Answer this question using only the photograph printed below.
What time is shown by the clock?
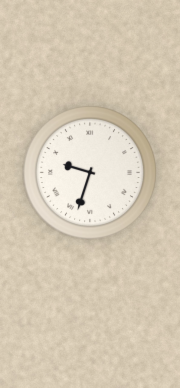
9:33
